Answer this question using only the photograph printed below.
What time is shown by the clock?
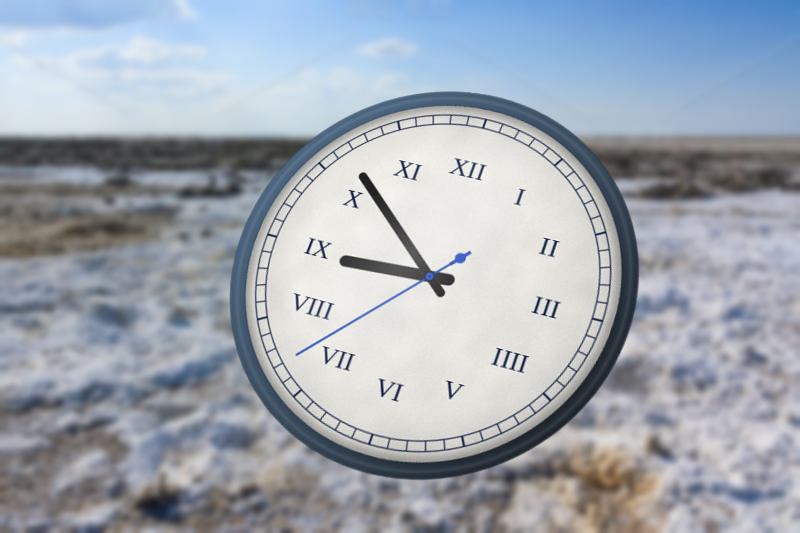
8:51:37
